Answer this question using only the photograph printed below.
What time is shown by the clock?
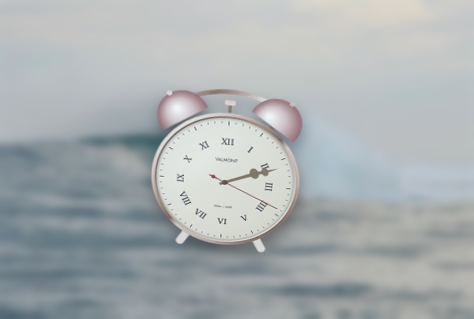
2:11:19
